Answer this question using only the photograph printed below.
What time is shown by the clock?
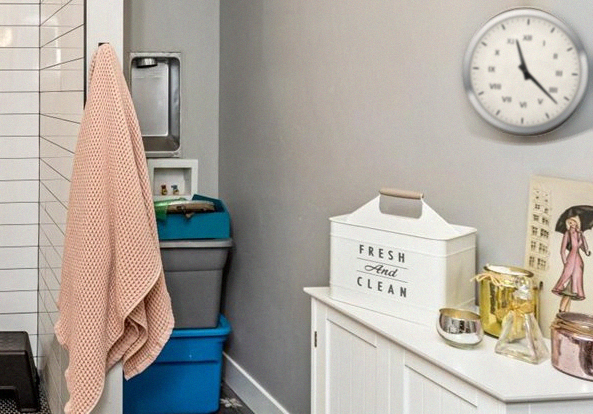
11:22
